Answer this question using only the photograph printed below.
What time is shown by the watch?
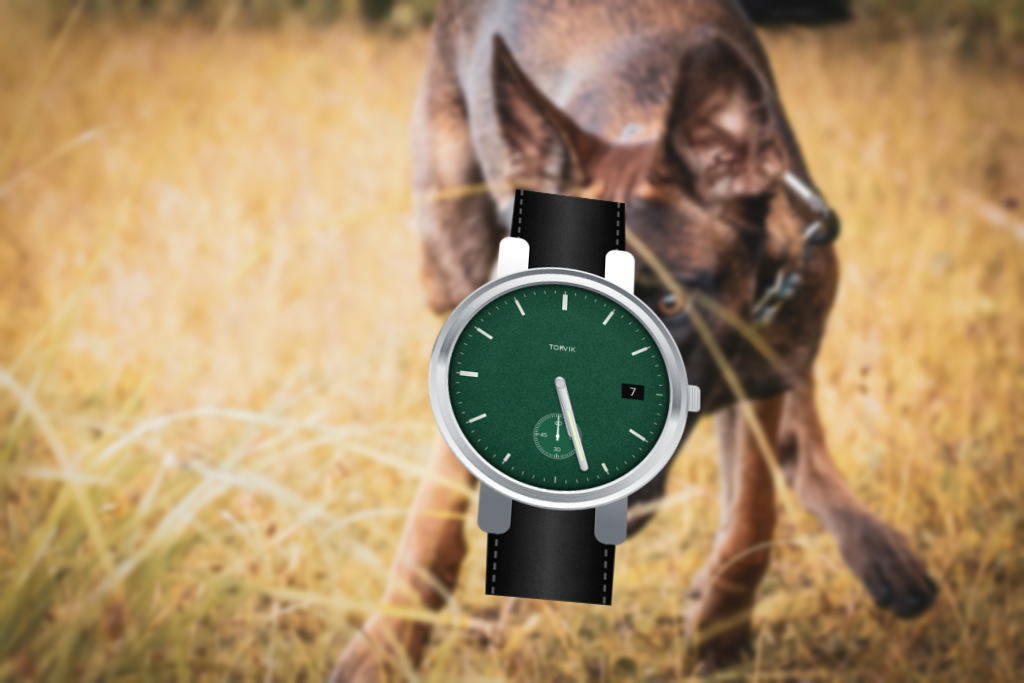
5:27
